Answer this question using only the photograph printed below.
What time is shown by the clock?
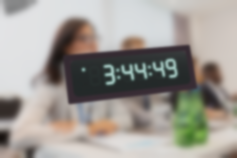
3:44:49
